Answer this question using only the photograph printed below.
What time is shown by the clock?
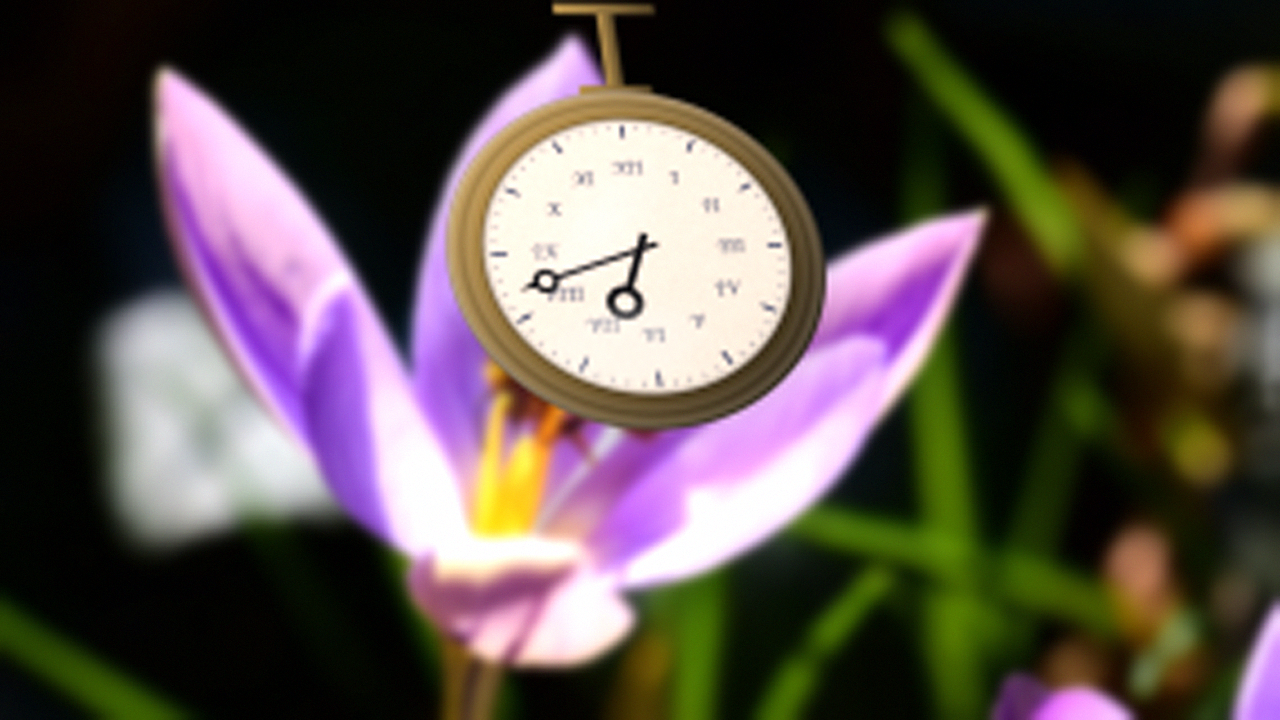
6:42
